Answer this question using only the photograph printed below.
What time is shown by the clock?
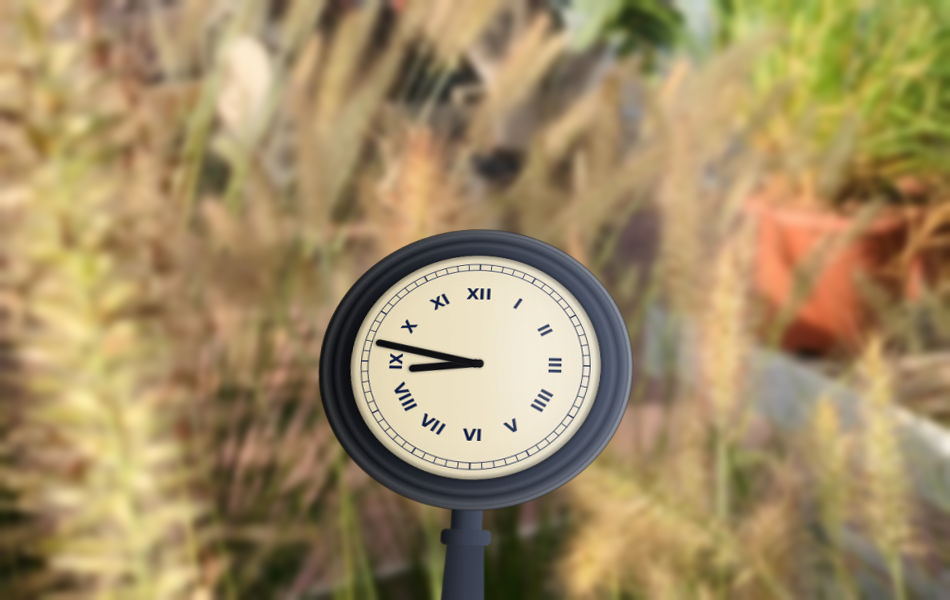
8:47
